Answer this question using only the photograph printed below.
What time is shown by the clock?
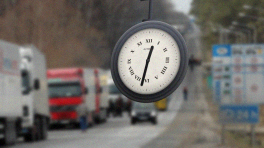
12:32
